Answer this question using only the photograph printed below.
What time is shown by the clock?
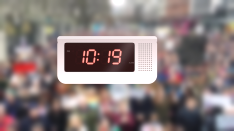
10:19
